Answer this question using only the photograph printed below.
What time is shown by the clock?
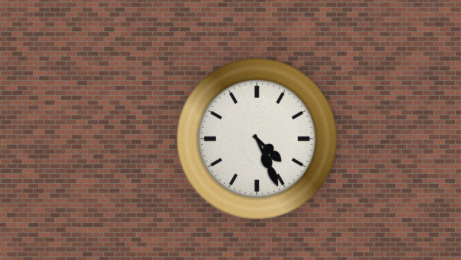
4:26
